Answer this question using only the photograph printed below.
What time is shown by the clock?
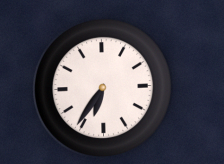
6:36
